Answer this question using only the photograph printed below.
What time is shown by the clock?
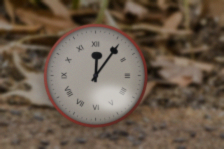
12:06
